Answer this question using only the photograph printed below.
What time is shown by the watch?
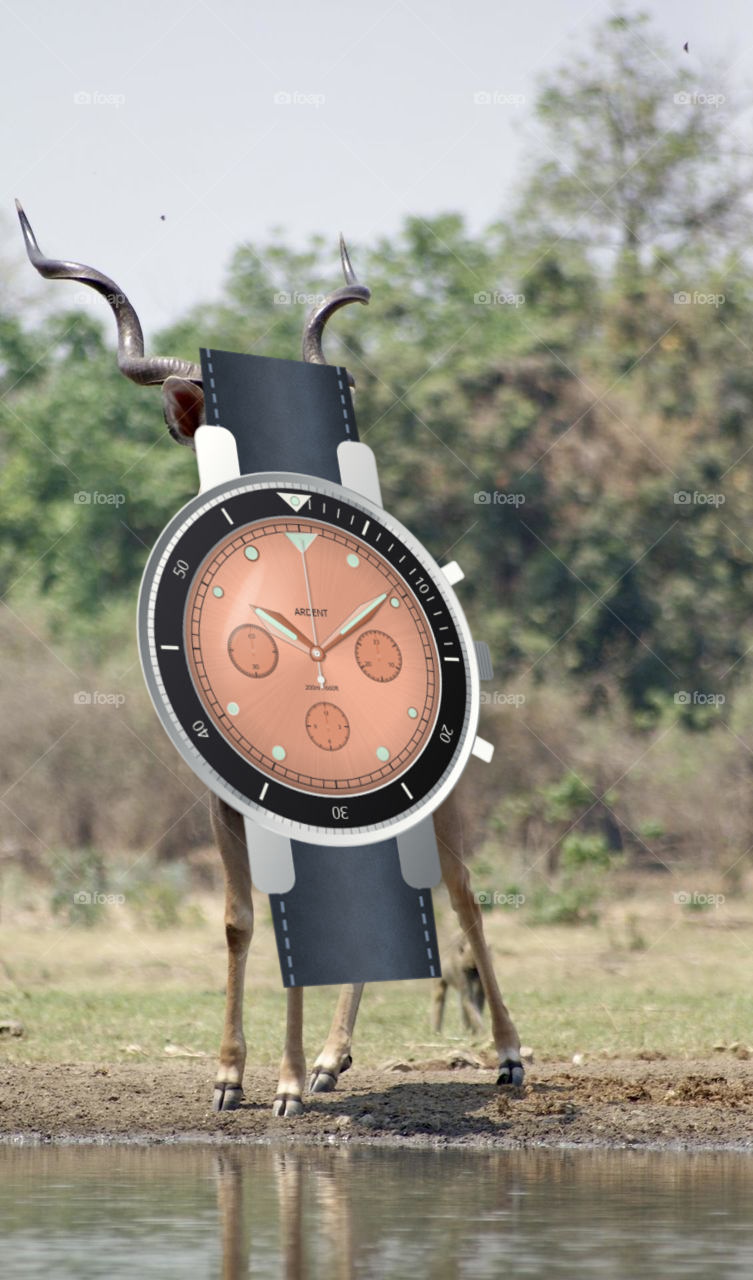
10:09
